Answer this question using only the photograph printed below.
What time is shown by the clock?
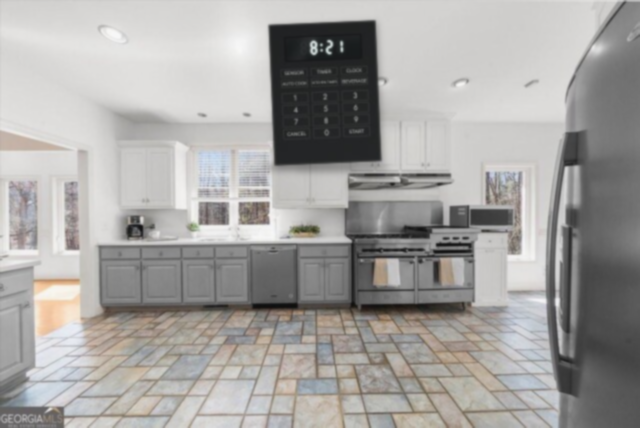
8:21
